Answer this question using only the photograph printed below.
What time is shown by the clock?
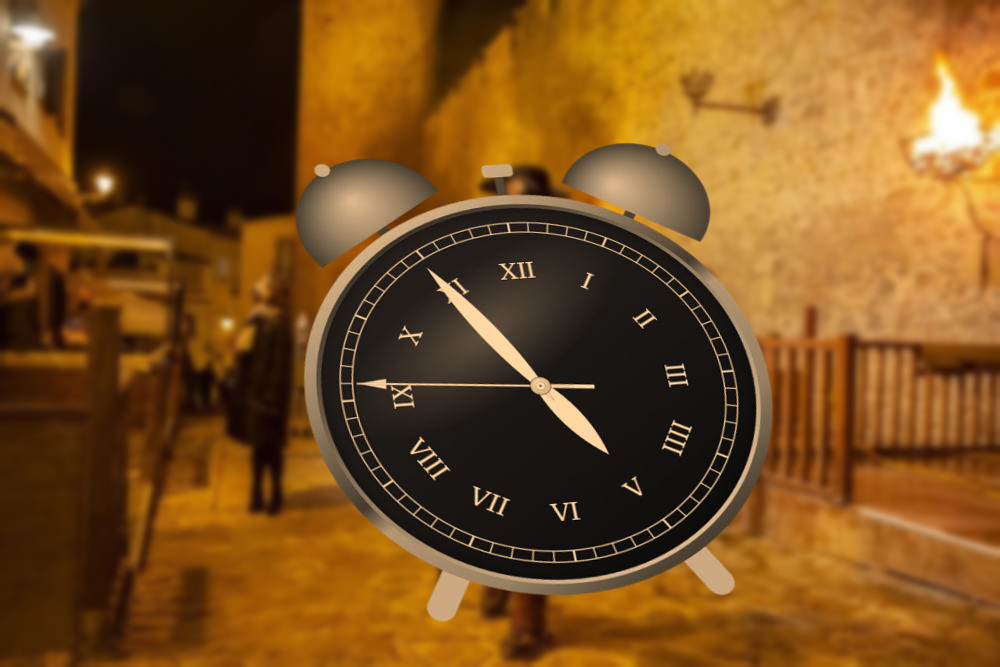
4:54:46
